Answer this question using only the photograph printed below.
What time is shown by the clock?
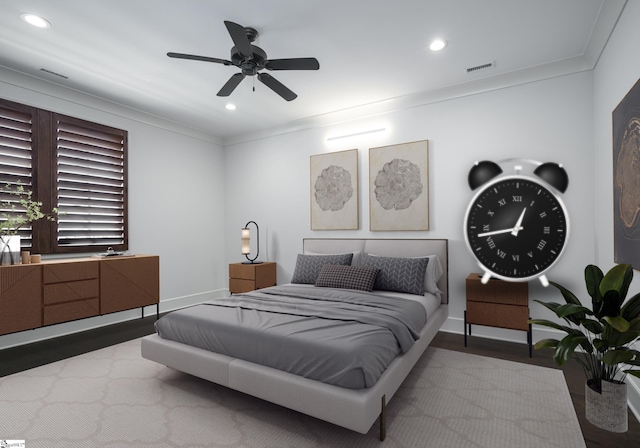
12:43
